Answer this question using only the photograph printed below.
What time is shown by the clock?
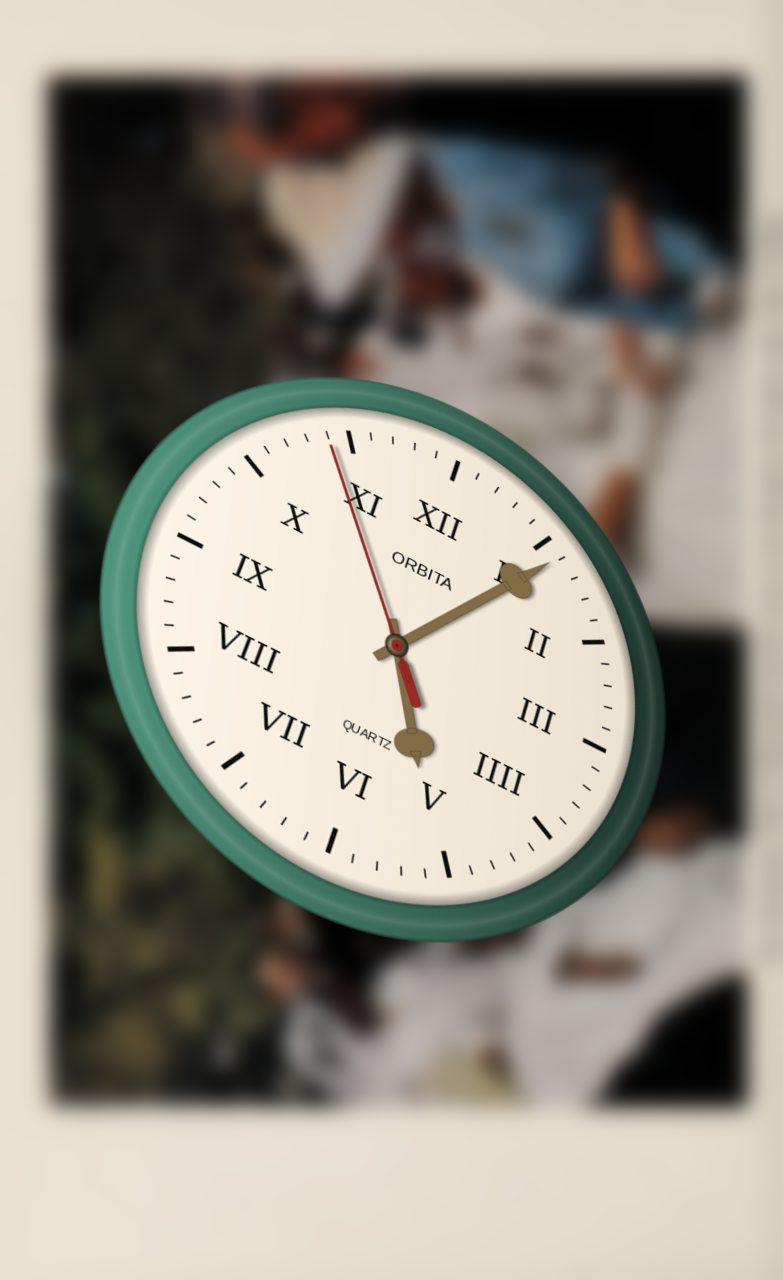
5:05:54
